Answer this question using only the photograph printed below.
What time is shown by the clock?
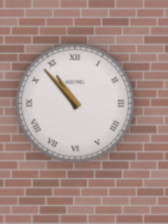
10:53
